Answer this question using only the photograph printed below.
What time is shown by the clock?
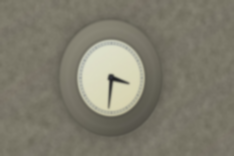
3:31
